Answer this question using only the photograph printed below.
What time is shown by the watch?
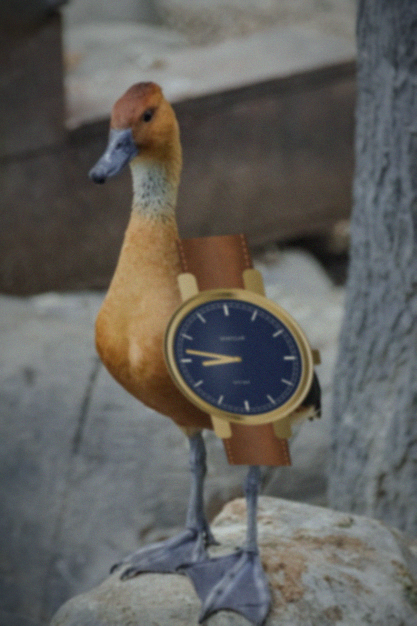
8:47
